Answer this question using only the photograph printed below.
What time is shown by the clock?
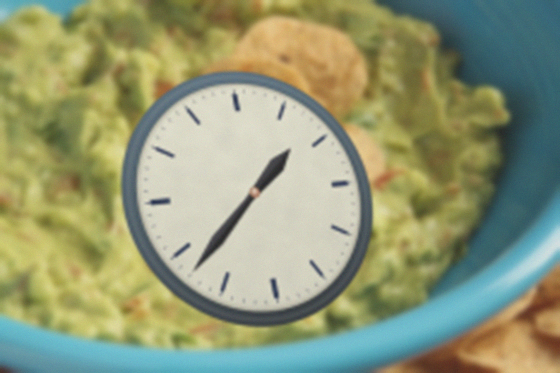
1:38
